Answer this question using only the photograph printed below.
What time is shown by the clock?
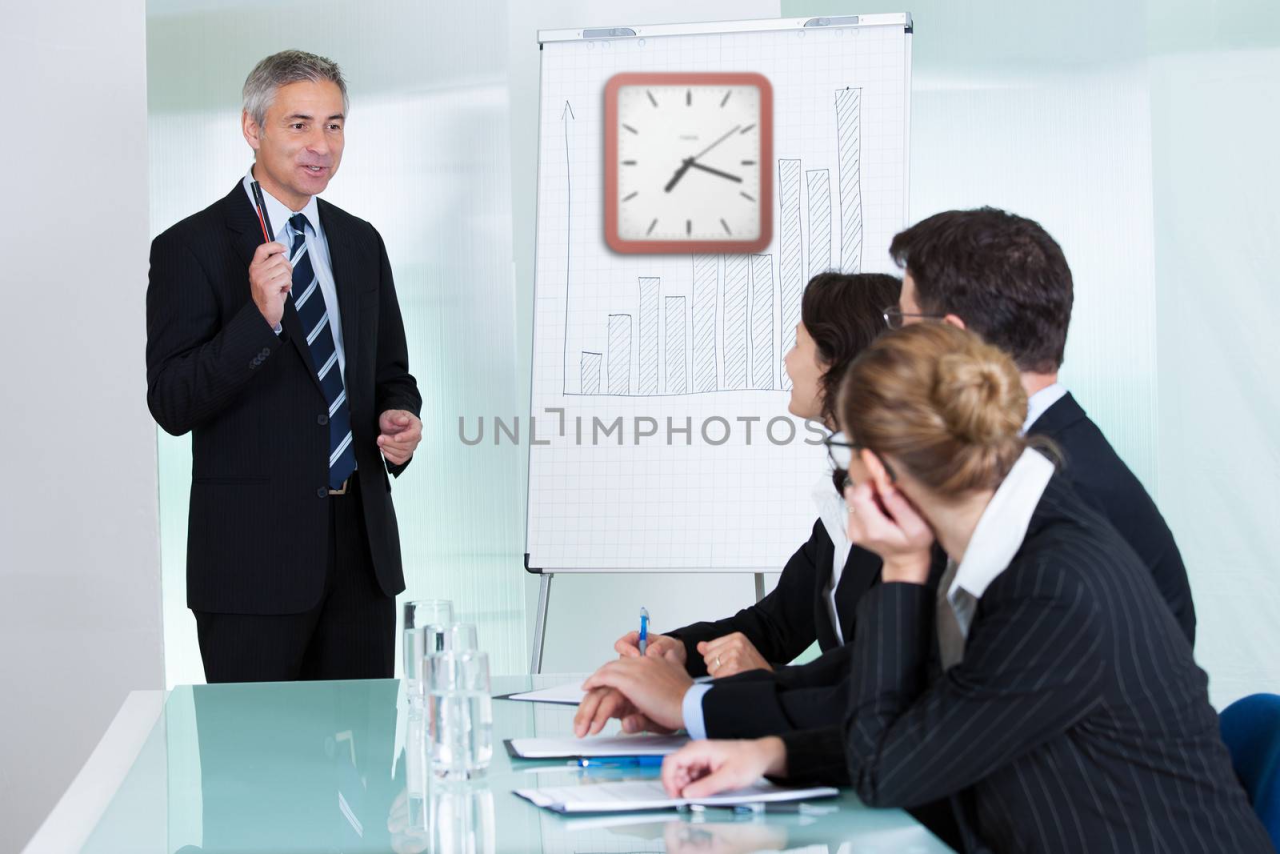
7:18:09
